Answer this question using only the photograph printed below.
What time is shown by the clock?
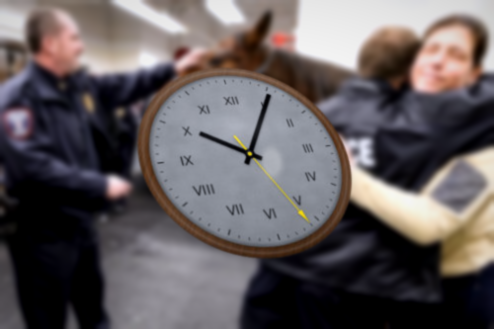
10:05:26
